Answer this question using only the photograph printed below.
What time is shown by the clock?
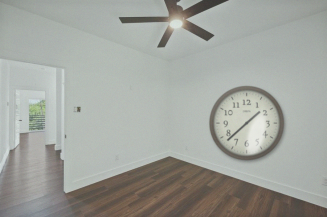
1:38
